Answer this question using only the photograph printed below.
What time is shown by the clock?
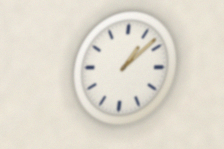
1:08
